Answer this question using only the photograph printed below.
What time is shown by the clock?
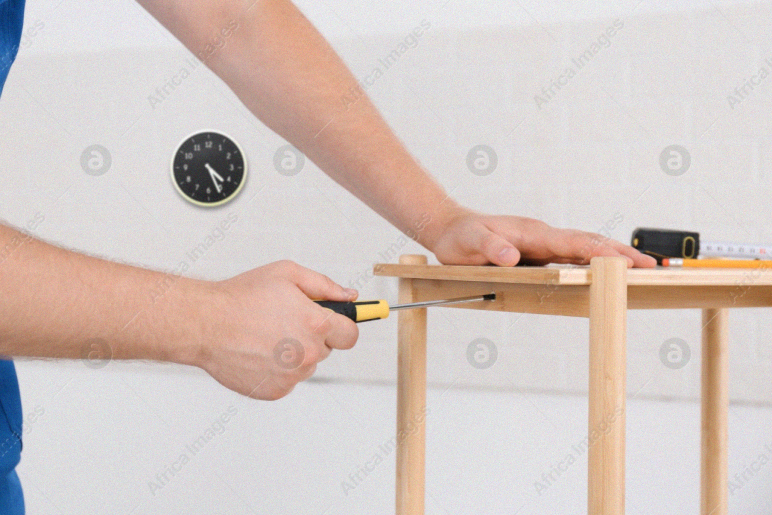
4:26
